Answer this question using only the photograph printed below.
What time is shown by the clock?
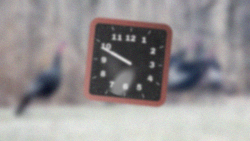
9:49
